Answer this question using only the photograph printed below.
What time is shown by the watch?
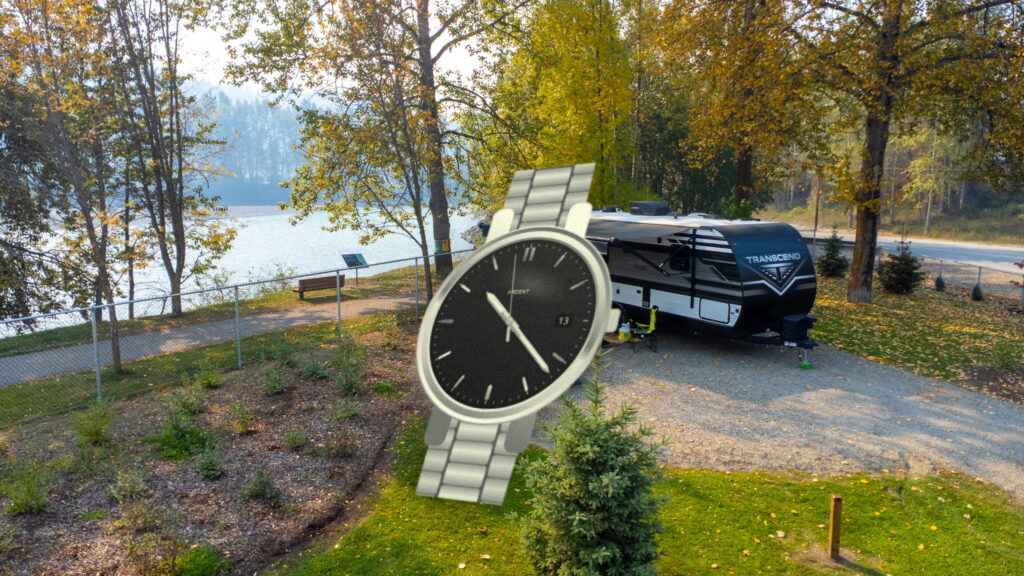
10:21:58
